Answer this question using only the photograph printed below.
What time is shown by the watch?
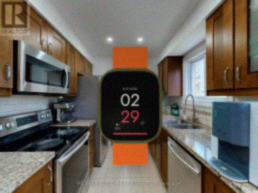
2:29
